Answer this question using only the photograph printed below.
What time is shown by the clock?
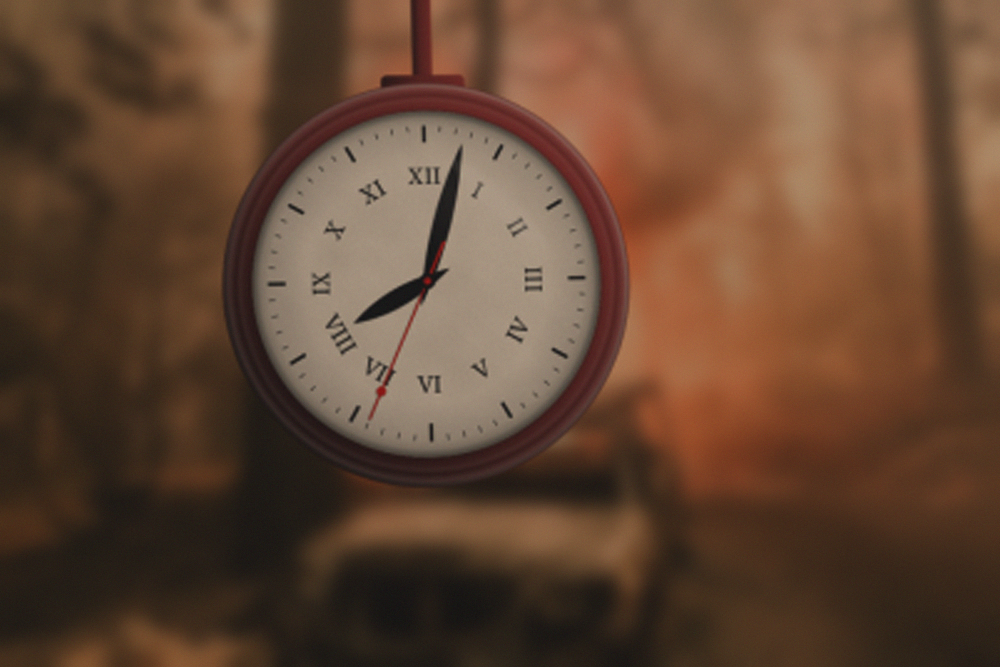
8:02:34
